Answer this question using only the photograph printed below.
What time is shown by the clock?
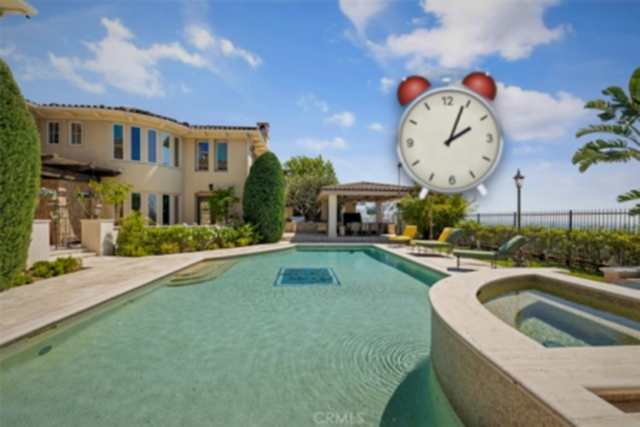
2:04
